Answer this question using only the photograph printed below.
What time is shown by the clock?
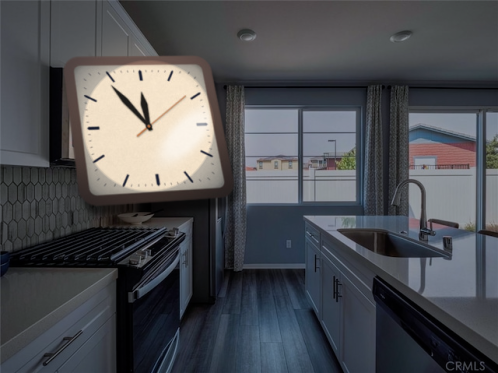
11:54:09
